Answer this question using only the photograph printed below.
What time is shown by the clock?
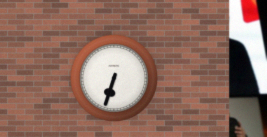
6:33
